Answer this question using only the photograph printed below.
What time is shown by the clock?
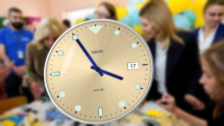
3:55
